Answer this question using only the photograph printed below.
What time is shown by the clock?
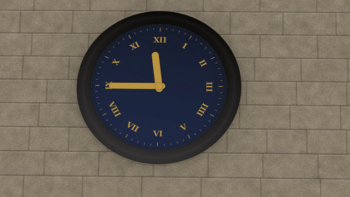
11:45
